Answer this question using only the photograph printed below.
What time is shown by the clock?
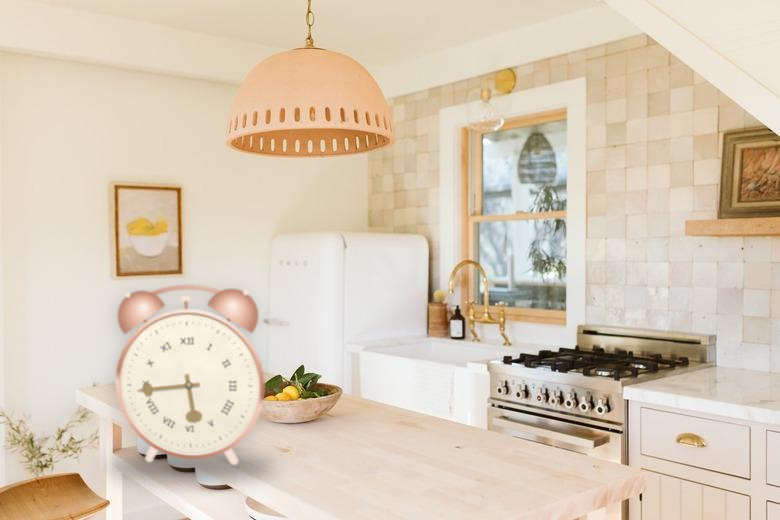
5:44
